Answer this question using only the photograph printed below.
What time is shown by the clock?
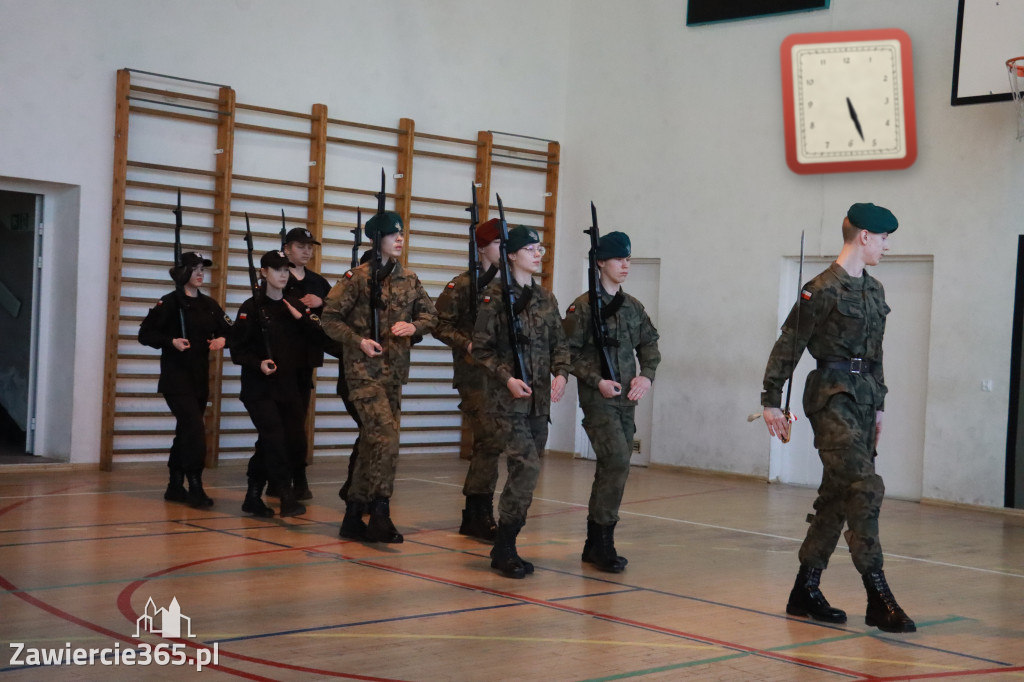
5:27
